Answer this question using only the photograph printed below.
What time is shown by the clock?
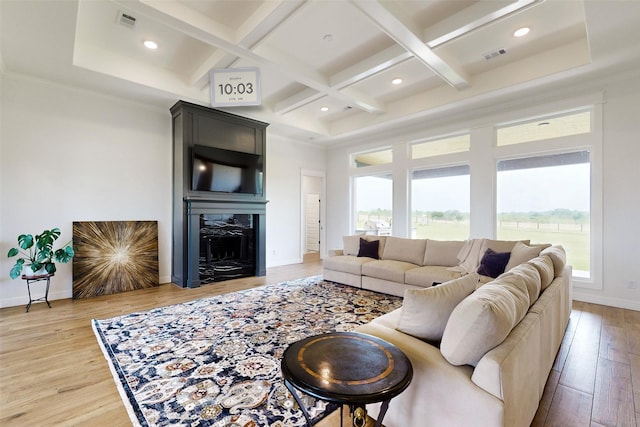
10:03
